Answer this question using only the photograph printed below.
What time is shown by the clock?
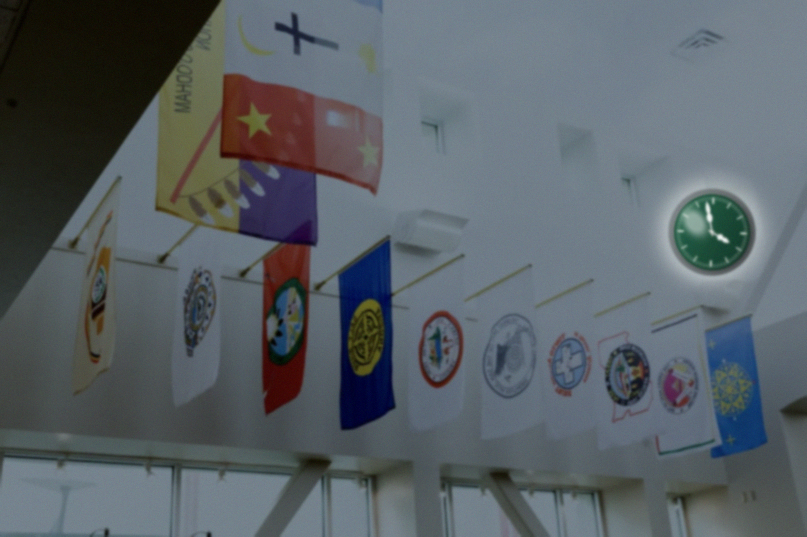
3:58
